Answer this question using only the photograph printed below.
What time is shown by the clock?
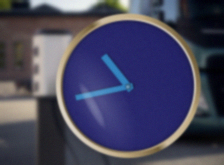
10:43
